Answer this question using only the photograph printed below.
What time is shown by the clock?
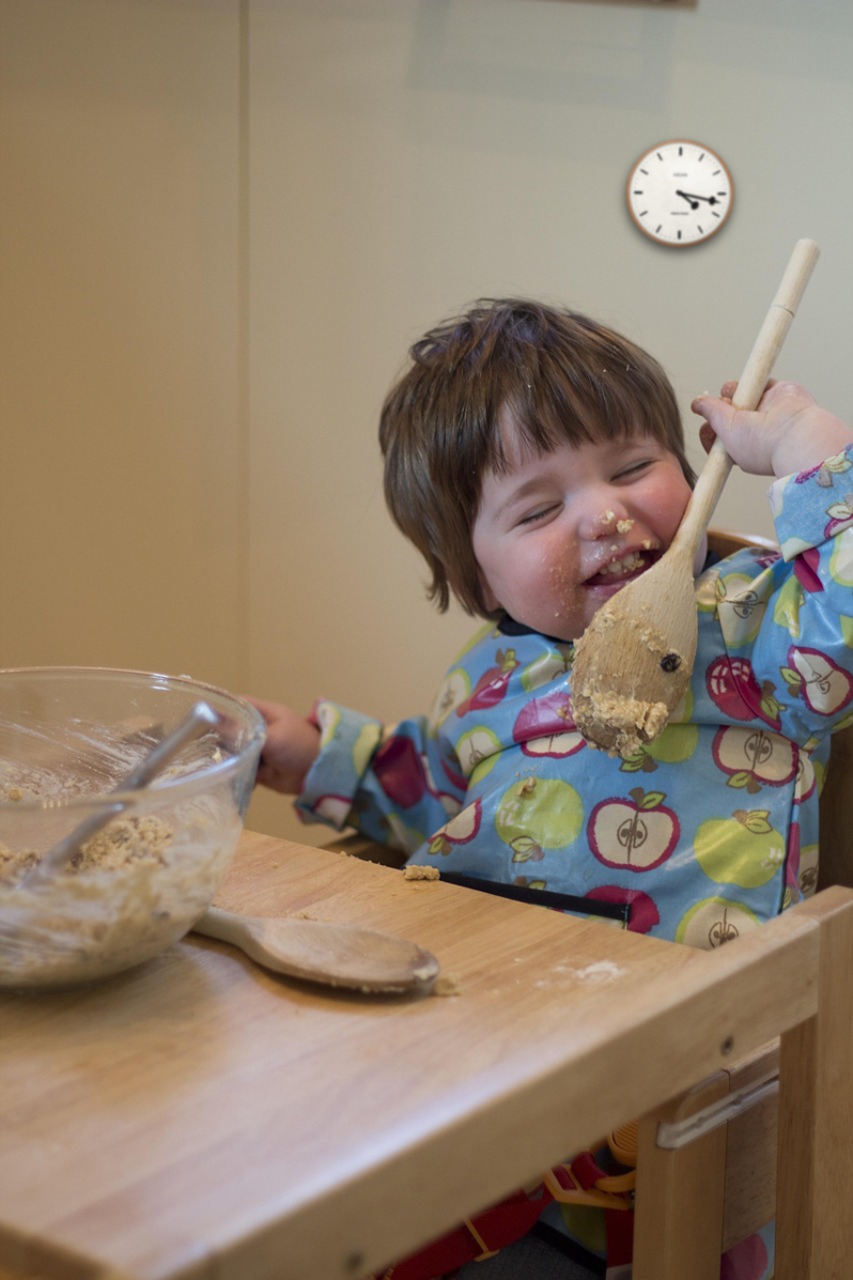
4:17
